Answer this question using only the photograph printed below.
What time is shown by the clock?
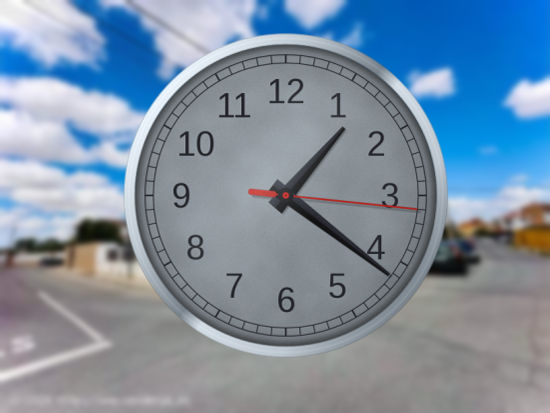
1:21:16
